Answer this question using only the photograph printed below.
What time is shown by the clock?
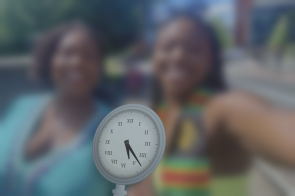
5:23
